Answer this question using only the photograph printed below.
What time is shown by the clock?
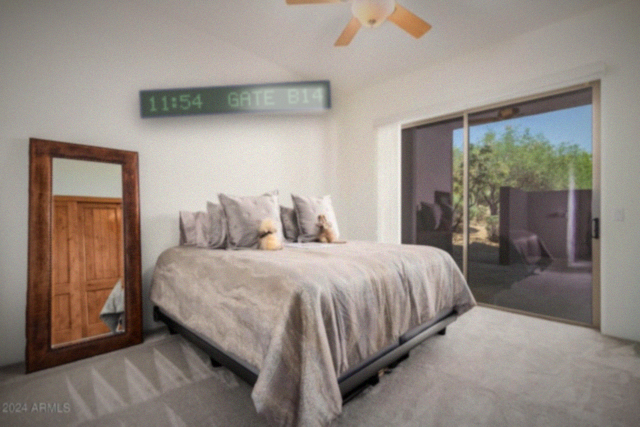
11:54
